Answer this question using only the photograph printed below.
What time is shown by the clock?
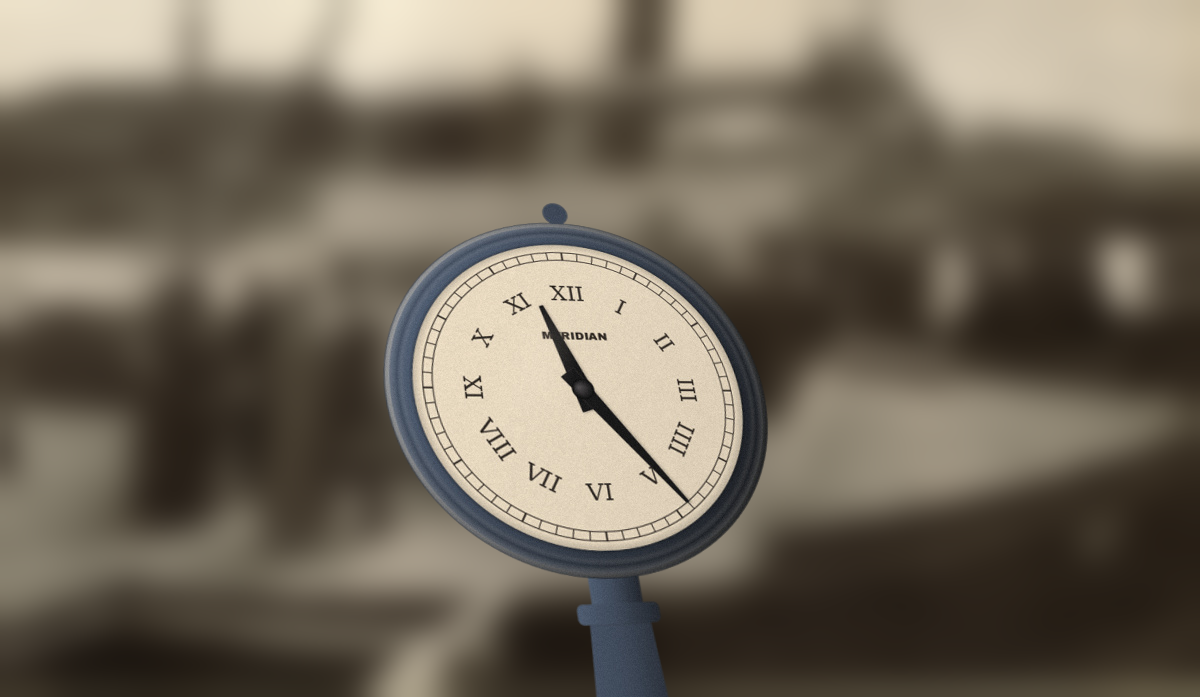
11:24
